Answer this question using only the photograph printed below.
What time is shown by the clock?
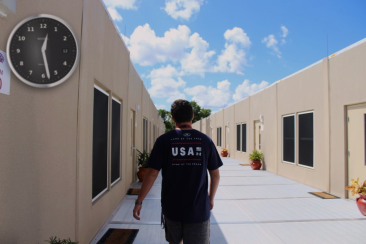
12:28
